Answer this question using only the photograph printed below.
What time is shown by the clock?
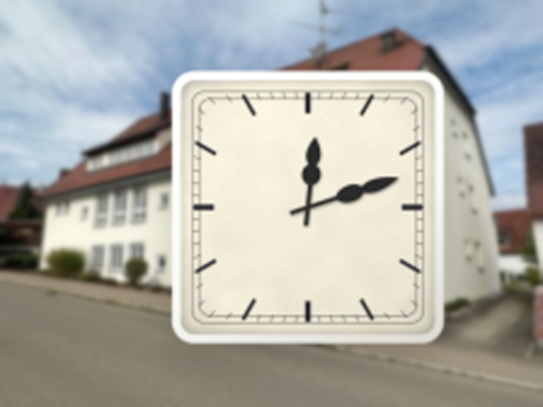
12:12
